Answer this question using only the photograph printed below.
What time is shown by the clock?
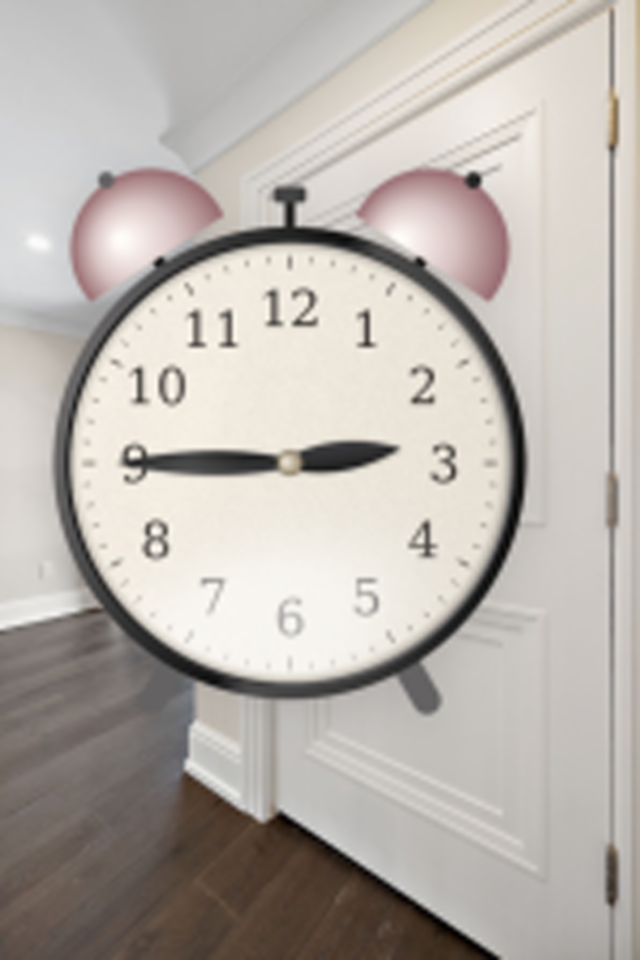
2:45
